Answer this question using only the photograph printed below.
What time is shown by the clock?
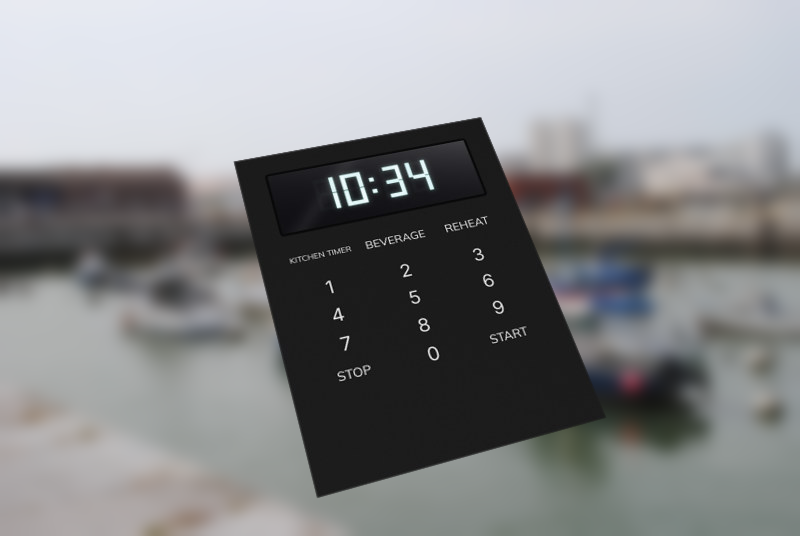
10:34
